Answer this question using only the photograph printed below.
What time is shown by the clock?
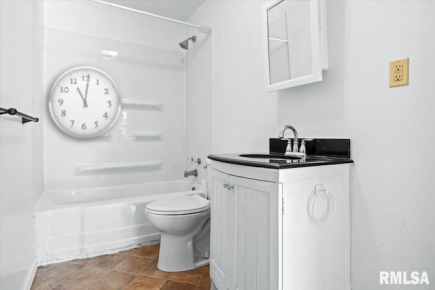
11:01
